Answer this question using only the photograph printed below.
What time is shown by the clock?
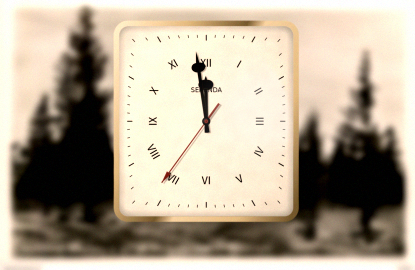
11:58:36
